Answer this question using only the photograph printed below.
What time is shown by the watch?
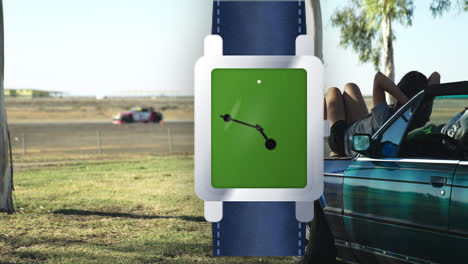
4:48
